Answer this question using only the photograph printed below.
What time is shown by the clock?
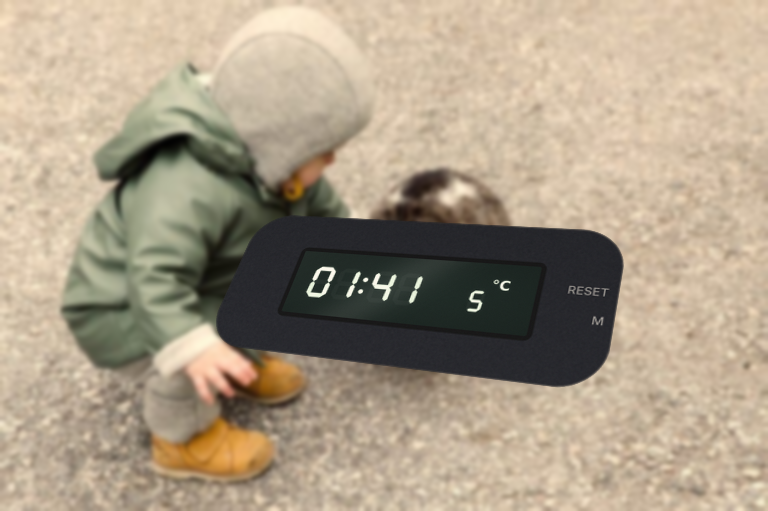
1:41
